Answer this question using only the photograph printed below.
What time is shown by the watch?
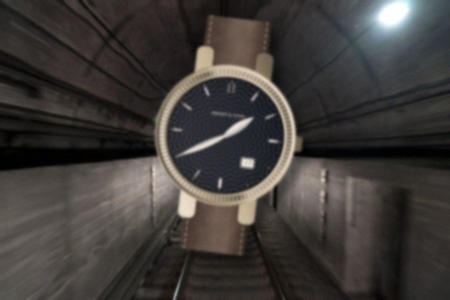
1:40
